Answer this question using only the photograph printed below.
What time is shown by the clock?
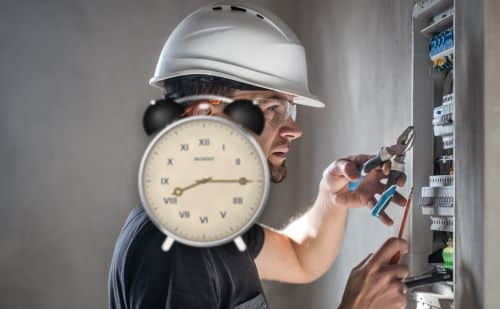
8:15
